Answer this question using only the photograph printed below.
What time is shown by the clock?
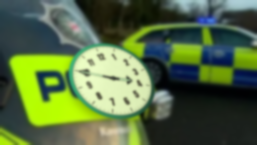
3:50
